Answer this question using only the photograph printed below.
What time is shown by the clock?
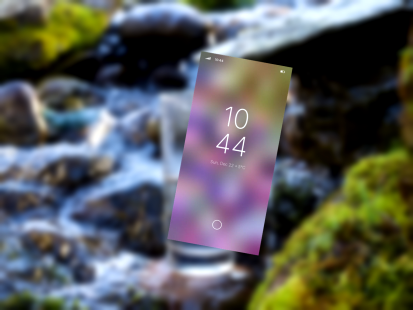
10:44
